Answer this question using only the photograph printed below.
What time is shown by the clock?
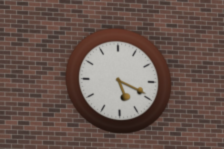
5:19
